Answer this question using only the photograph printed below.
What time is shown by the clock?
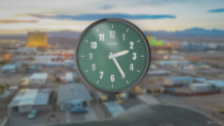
2:25
